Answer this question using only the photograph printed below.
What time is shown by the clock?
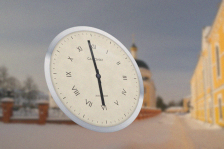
5:59
